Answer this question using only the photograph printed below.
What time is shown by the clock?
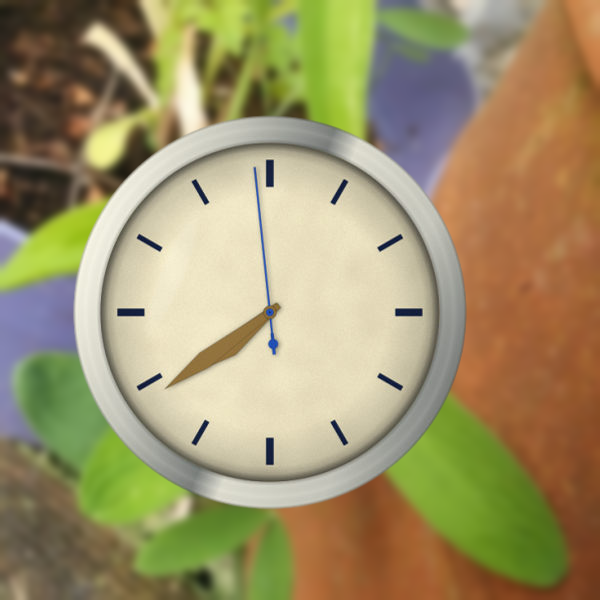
7:38:59
